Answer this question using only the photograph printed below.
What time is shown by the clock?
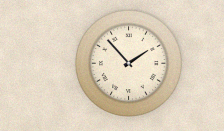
1:53
